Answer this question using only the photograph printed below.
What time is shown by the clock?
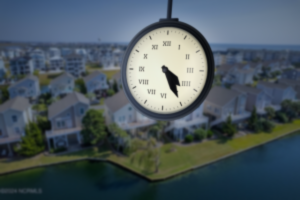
4:25
